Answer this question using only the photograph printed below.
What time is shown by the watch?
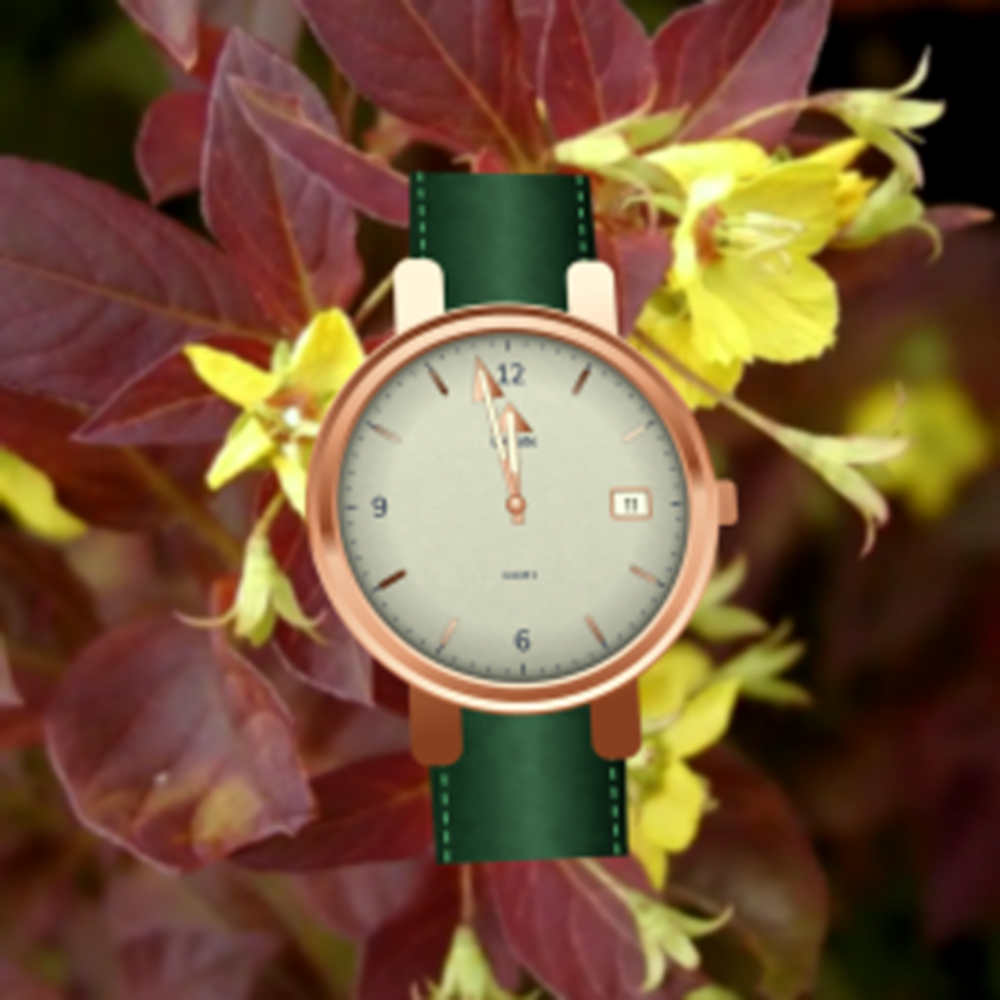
11:58
